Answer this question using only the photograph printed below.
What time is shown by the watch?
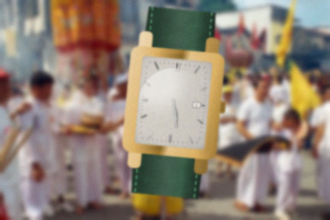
5:28
